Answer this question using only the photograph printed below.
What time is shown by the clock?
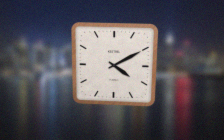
4:10
